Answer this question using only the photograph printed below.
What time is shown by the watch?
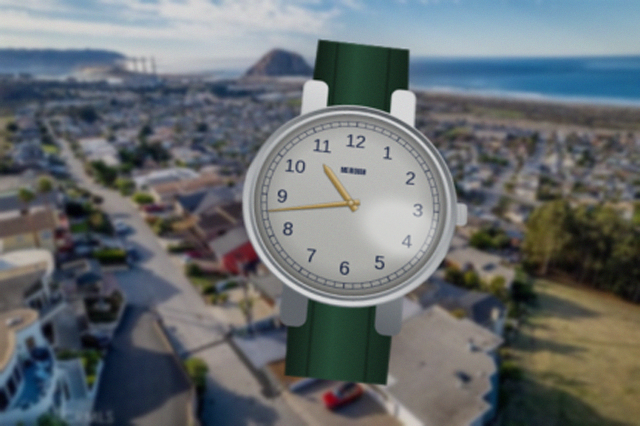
10:43
